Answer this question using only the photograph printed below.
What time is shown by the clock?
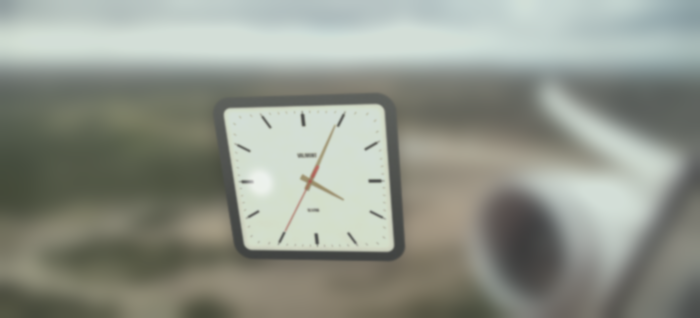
4:04:35
